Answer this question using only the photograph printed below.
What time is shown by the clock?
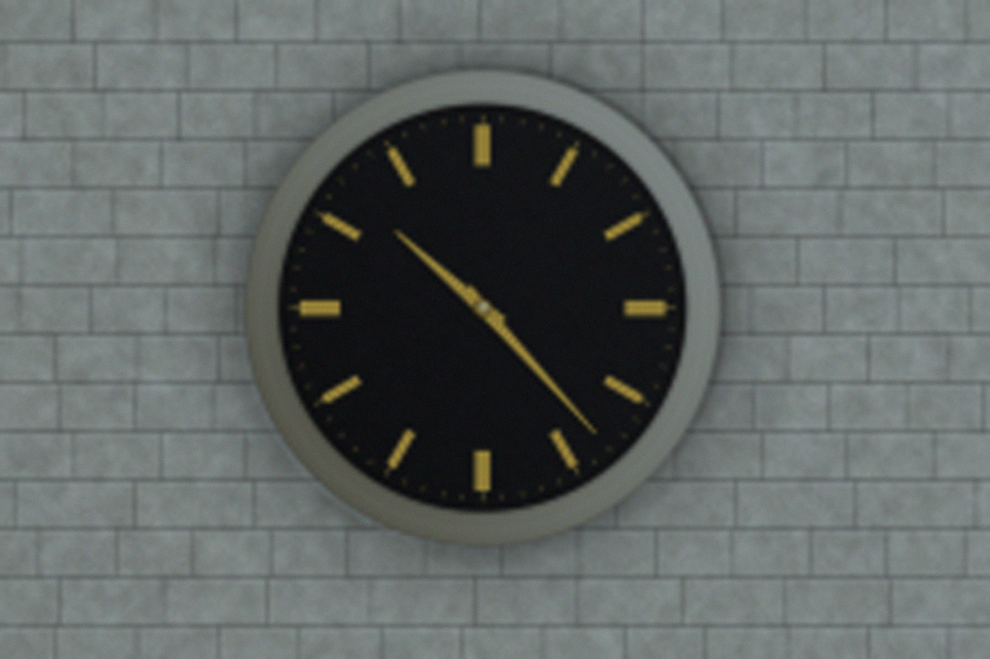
10:23
